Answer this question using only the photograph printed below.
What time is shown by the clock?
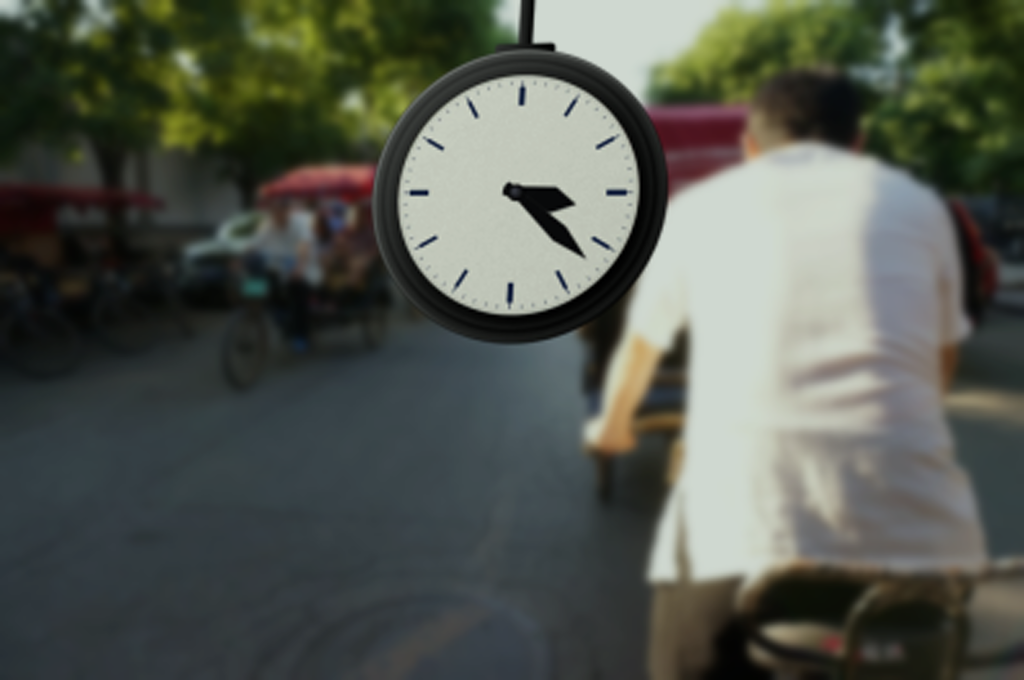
3:22
